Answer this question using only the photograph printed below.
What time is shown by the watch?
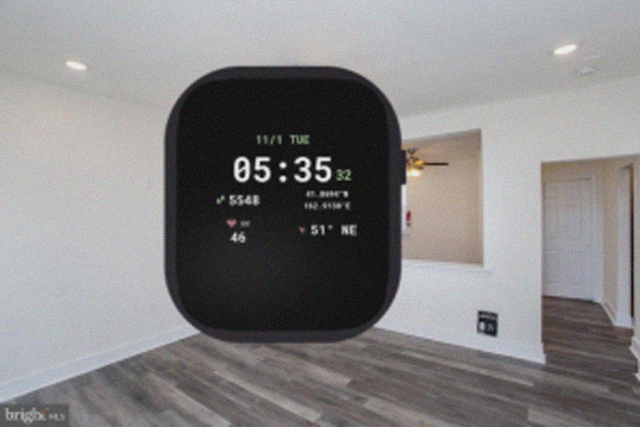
5:35
